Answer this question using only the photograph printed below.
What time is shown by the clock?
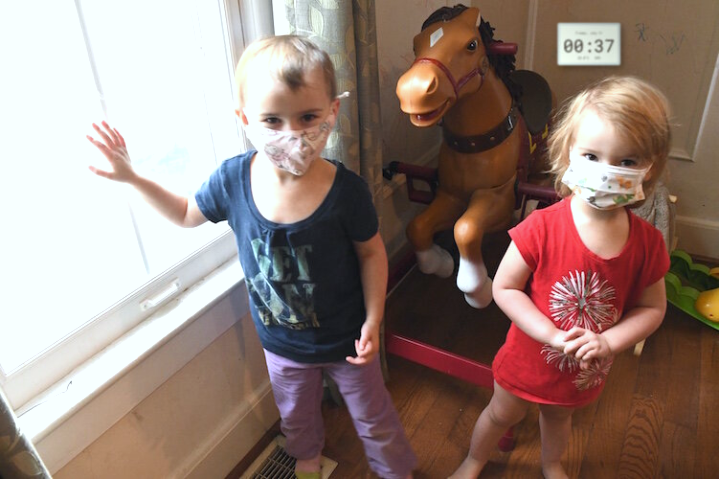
0:37
